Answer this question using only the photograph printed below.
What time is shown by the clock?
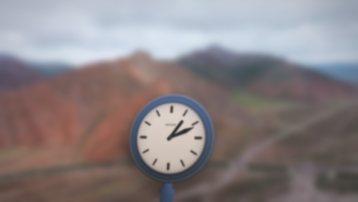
1:11
